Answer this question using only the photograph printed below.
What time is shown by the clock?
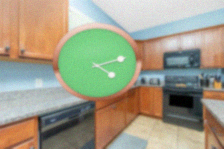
4:12
